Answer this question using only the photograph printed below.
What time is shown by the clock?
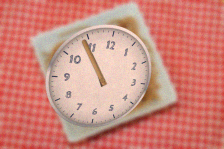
10:54
